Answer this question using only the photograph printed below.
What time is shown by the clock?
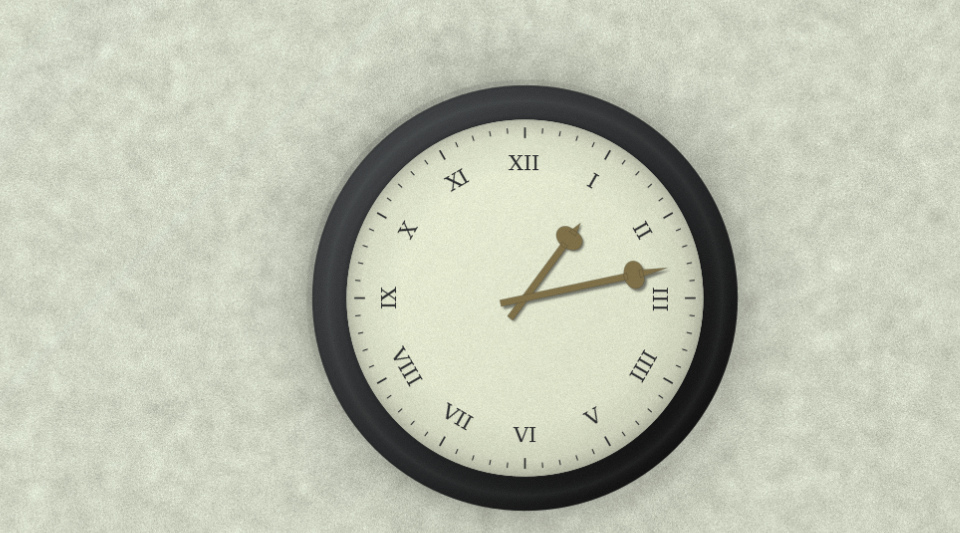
1:13
